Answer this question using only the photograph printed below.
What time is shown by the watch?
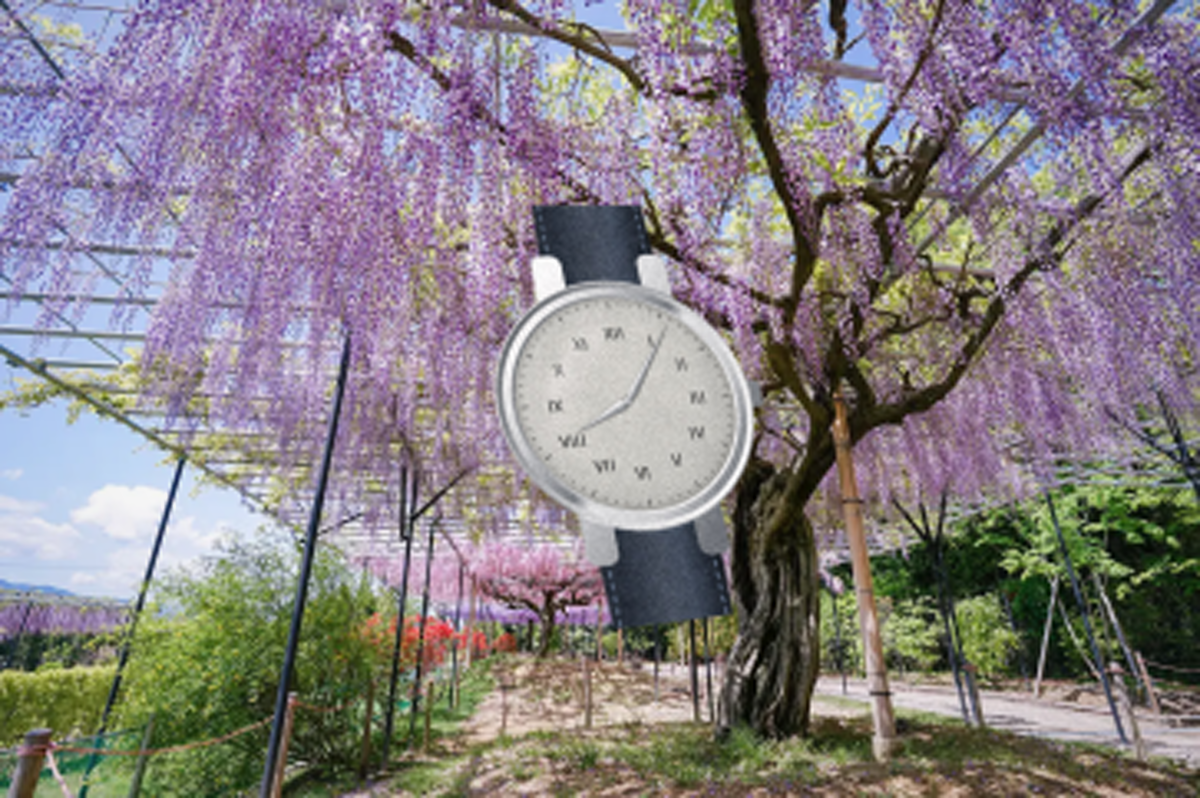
8:06
